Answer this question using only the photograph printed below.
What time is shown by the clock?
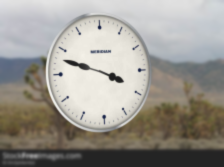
3:48
